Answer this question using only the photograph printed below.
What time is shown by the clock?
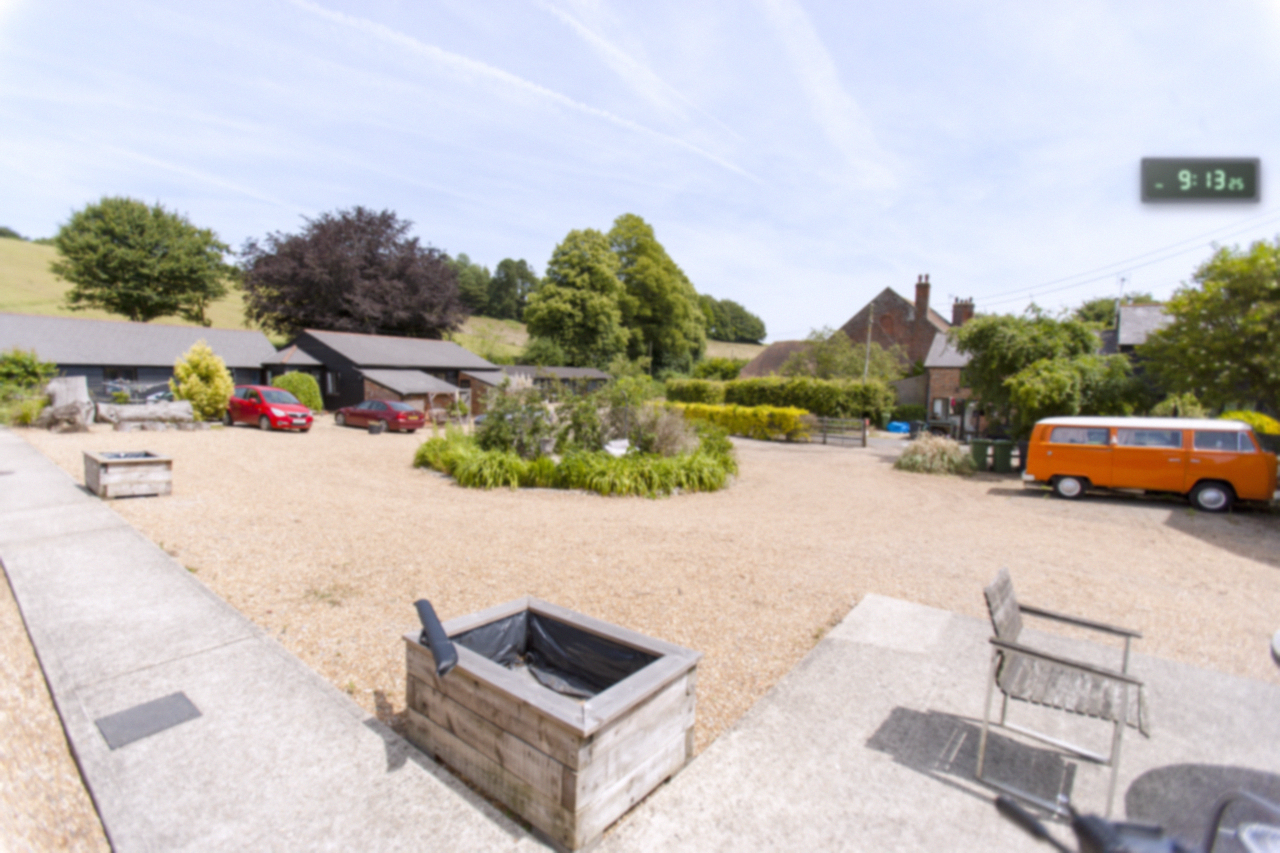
9:13
